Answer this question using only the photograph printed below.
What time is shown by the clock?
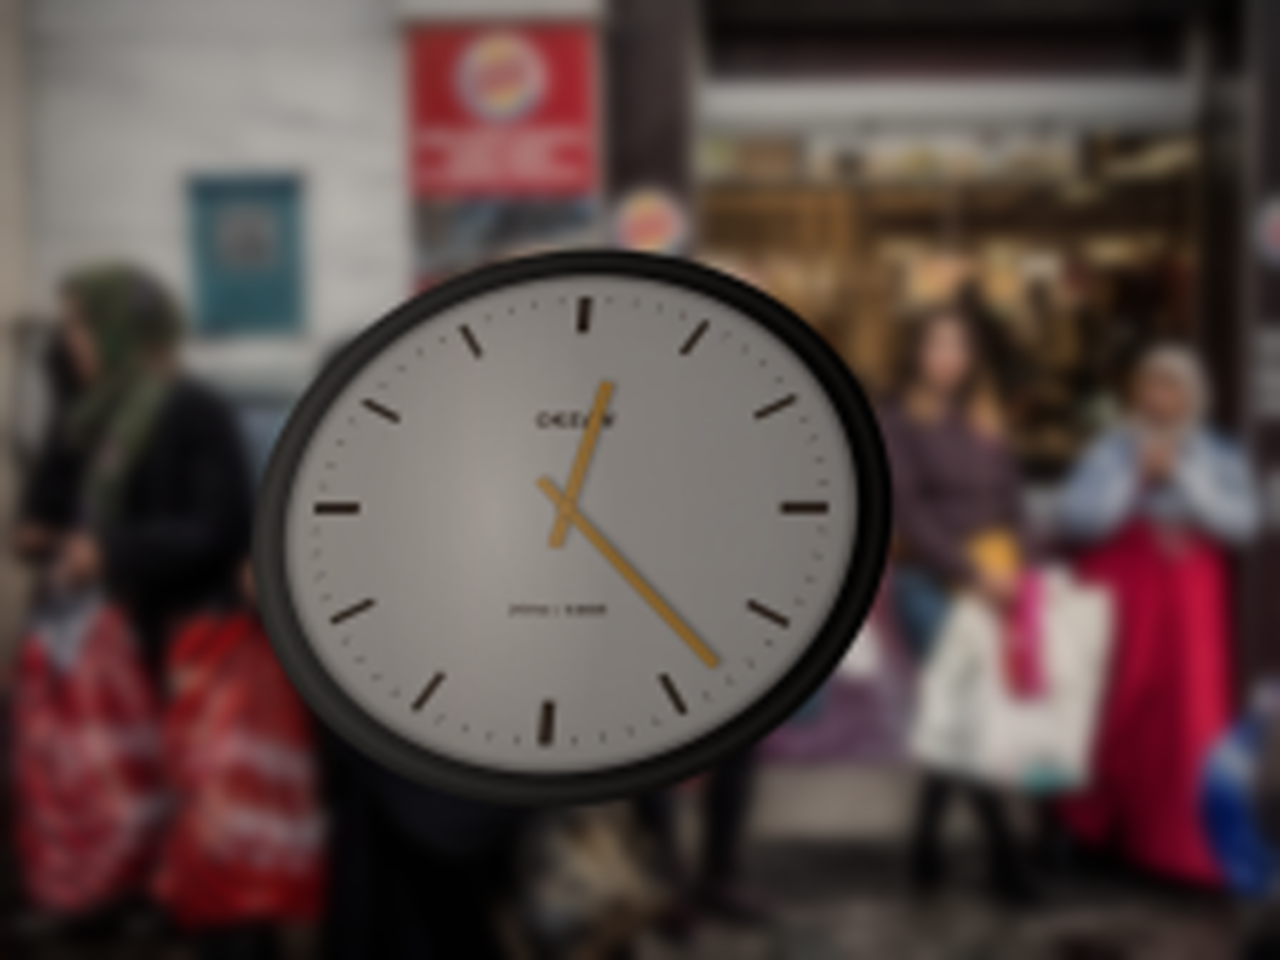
12:23
